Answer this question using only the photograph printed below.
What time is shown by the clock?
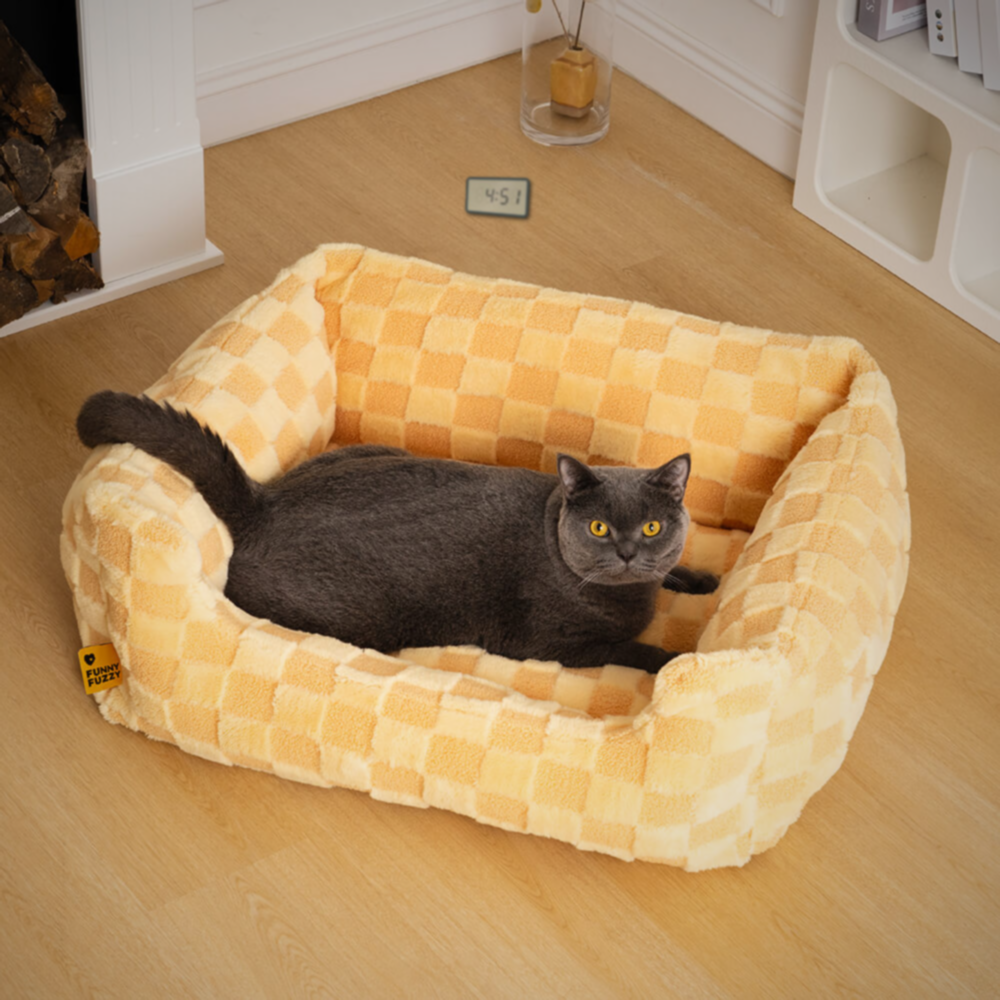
4:51
